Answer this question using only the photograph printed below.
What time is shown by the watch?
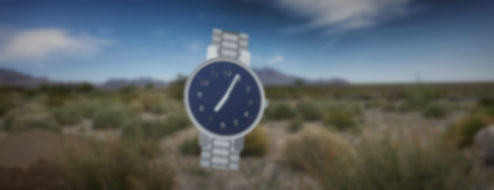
7:04
